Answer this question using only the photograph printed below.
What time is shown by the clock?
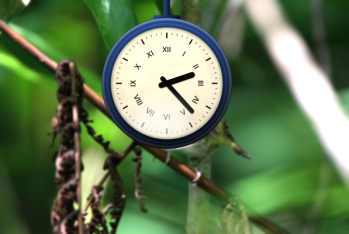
2:23
